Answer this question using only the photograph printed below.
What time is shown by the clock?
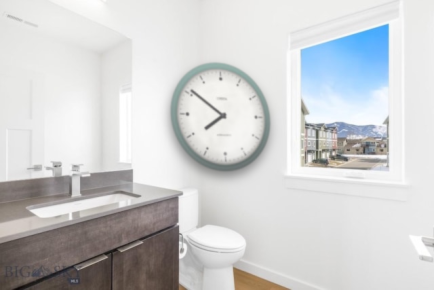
7:51
